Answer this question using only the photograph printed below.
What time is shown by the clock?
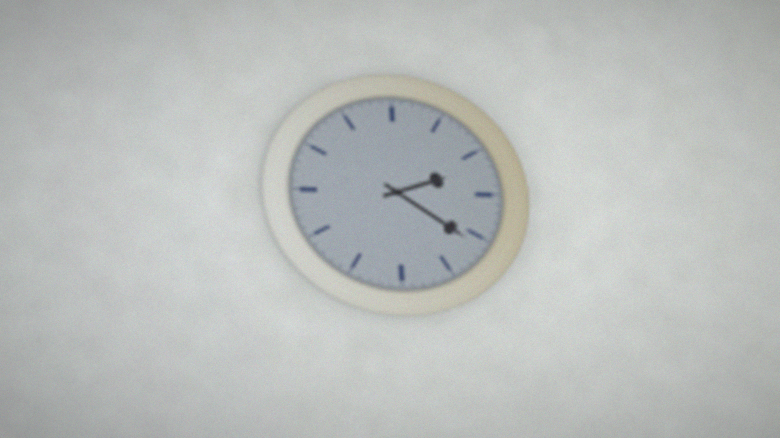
2:21
